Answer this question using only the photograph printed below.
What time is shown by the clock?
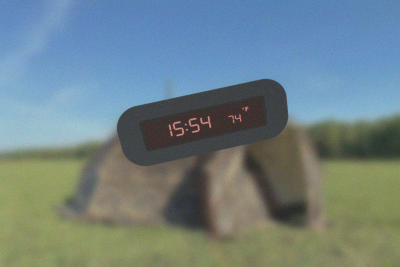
15:54
